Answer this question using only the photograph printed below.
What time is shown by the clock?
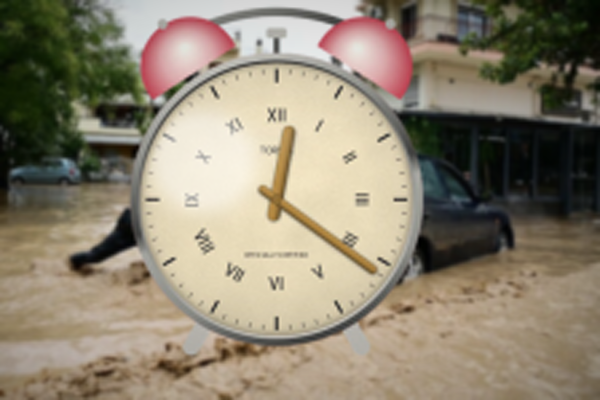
12:21
